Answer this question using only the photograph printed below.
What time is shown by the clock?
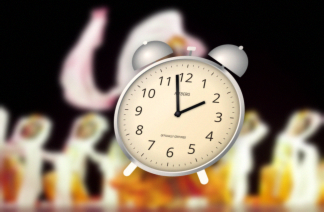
1:58
